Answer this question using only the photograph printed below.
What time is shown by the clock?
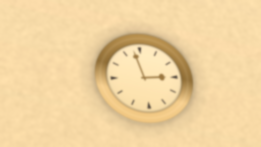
2:58
